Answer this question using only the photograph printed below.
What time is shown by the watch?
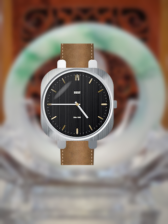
4:45
